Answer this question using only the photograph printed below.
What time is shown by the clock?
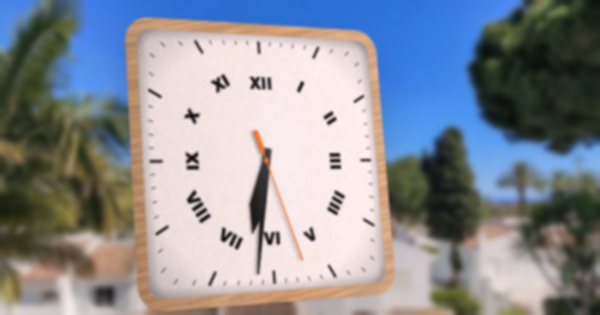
6:31:27
